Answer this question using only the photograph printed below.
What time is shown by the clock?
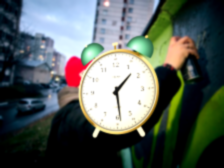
1:29
